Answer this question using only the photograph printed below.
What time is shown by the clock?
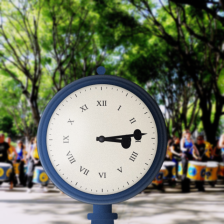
3:14
